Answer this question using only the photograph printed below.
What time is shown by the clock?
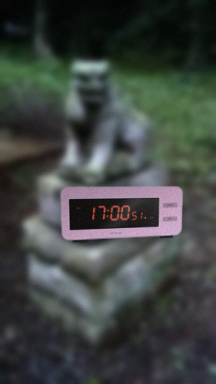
17:00:51
